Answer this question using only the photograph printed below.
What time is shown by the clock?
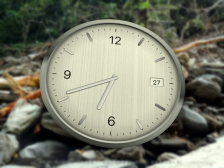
6:41
